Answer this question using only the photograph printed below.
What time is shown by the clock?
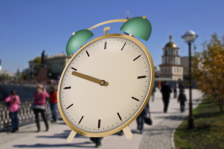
9:49
